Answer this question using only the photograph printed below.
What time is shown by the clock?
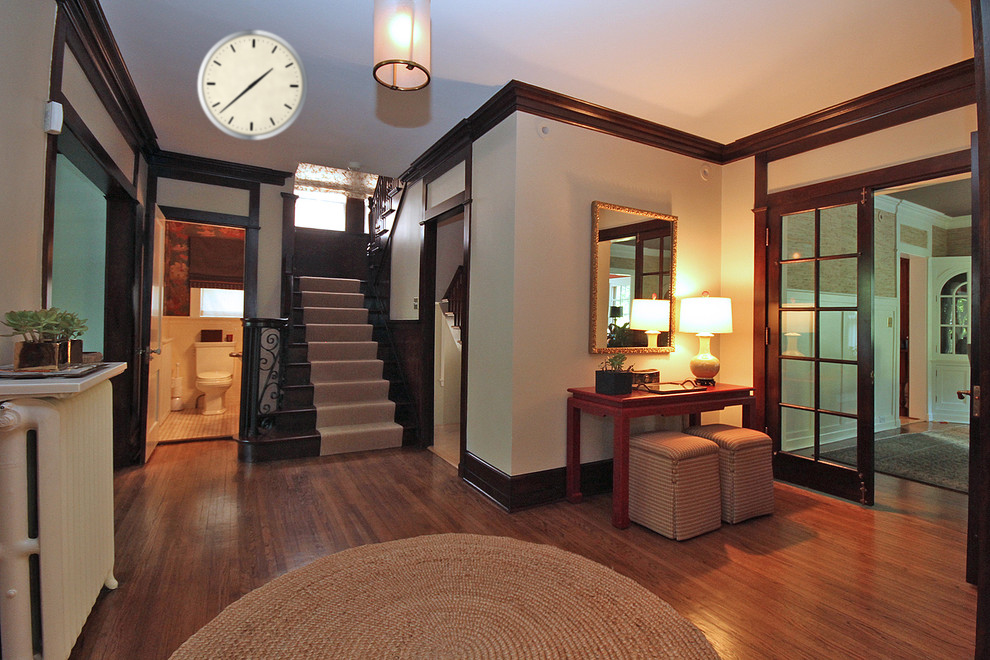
1:38
